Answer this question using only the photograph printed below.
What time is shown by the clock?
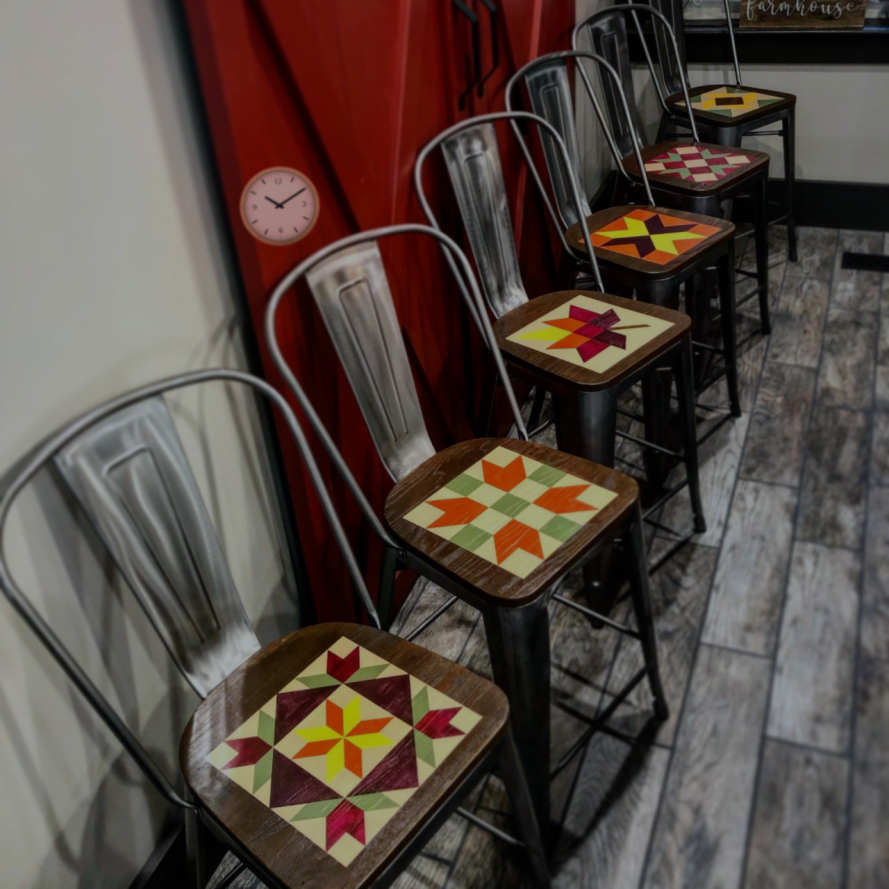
10:10
